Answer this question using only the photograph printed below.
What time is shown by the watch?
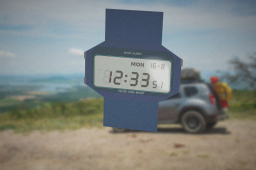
12:33:51
